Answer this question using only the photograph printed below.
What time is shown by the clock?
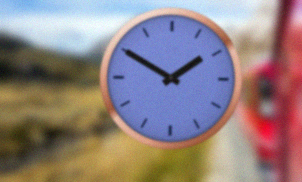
1:50
